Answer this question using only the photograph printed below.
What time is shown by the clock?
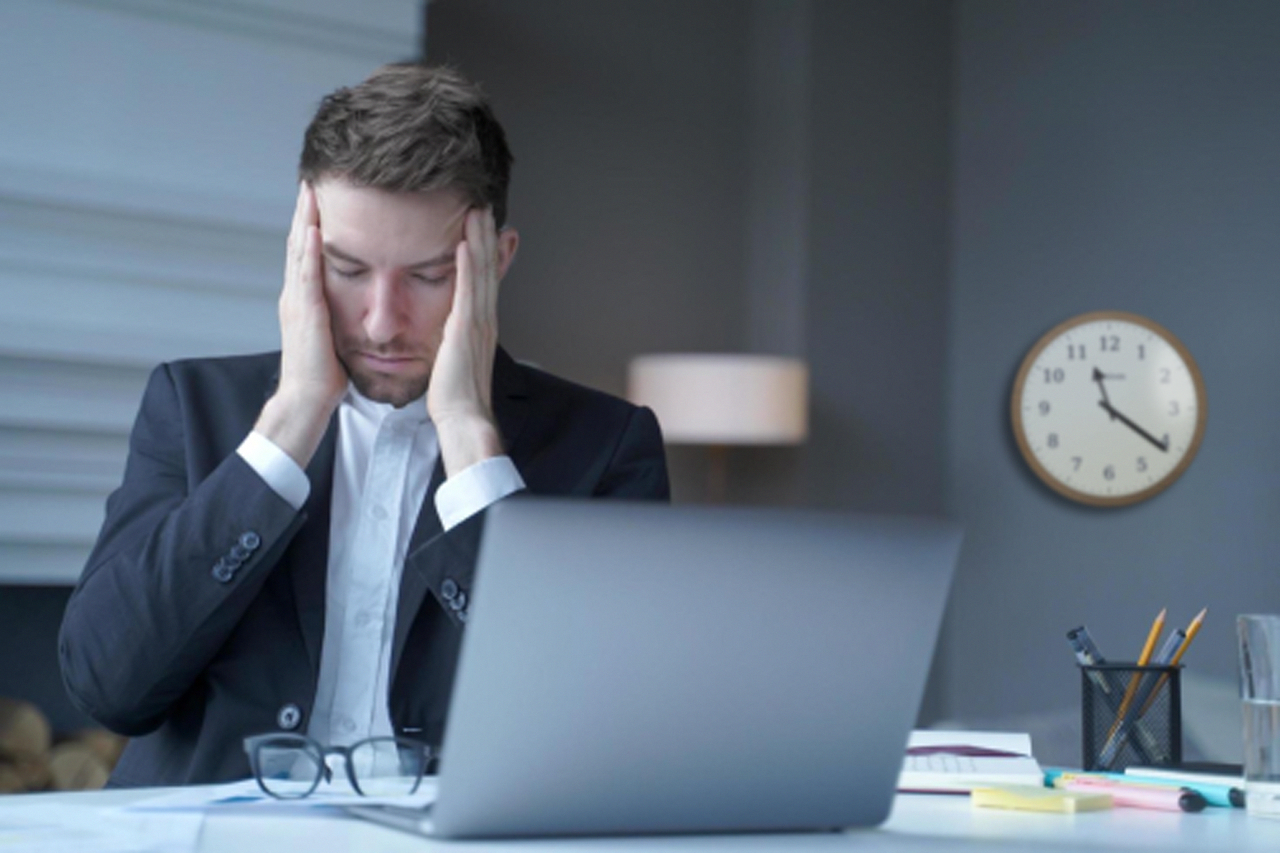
11:21
